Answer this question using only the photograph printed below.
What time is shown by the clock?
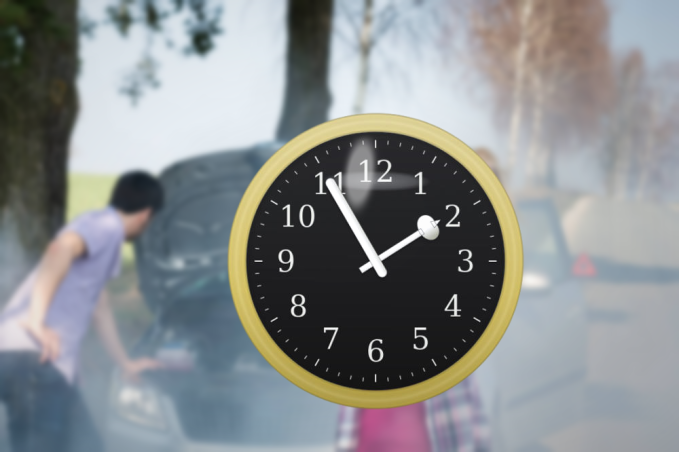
1:55
